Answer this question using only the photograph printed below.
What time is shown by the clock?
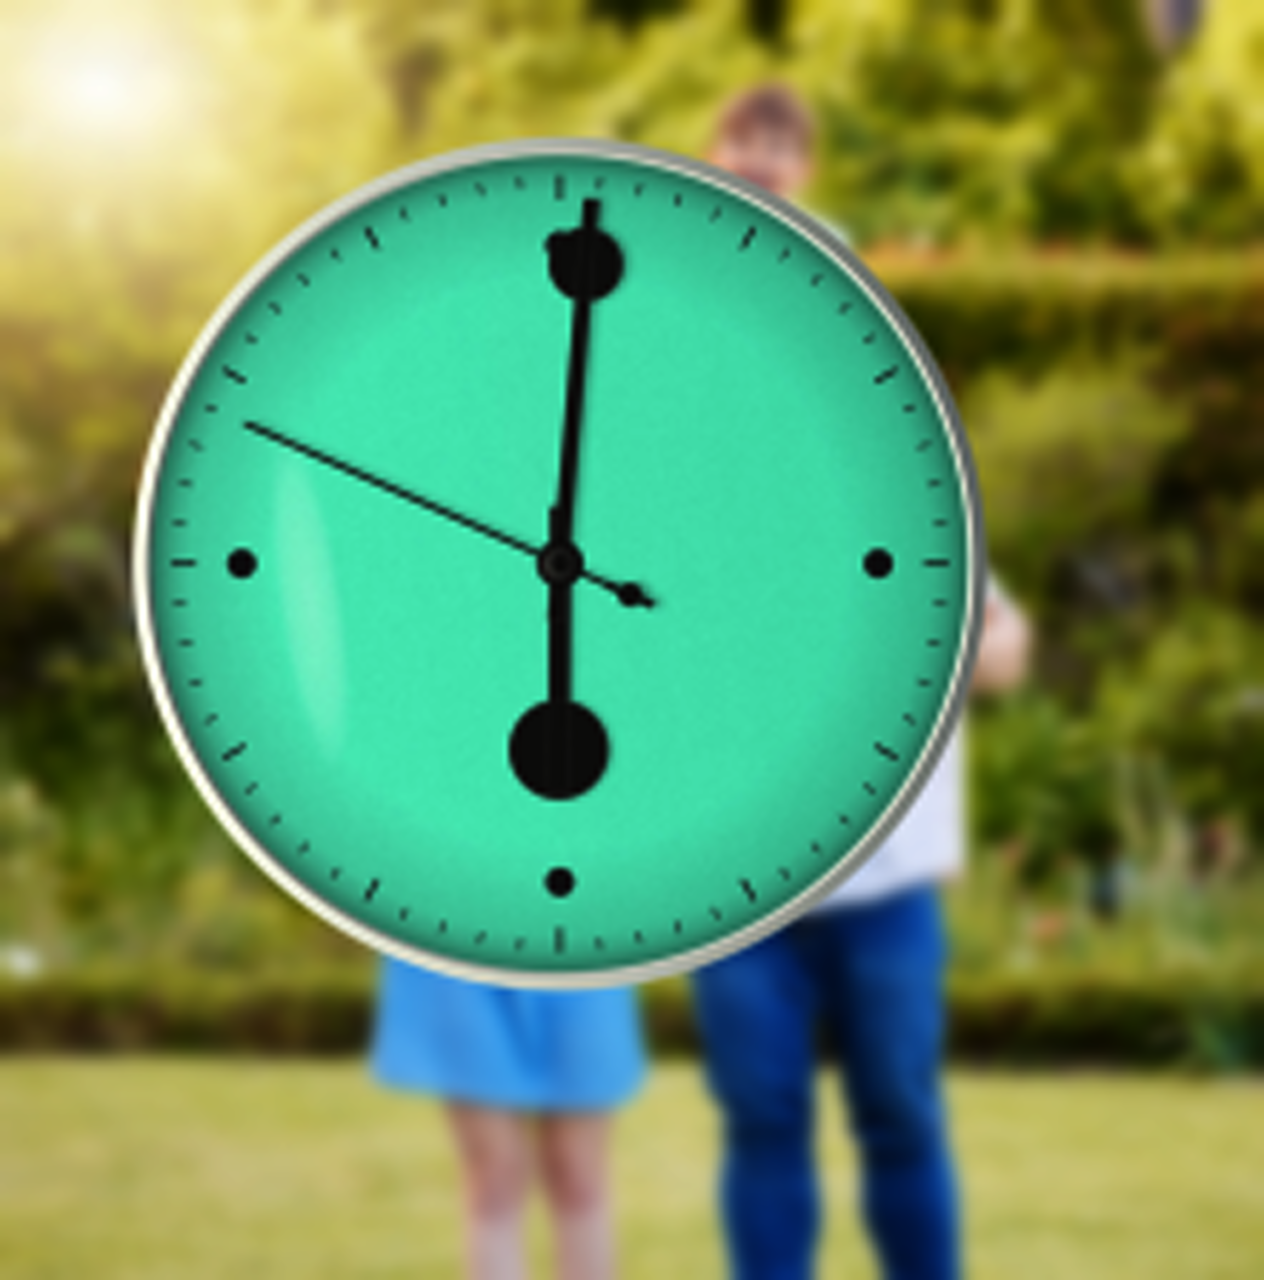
6:00:49
